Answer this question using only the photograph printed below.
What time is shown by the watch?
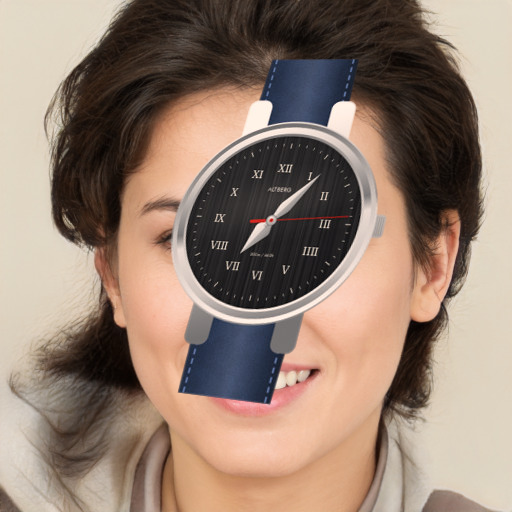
7:06:14
